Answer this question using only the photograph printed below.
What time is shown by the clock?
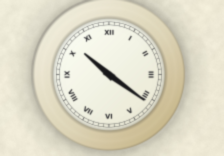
10:21
